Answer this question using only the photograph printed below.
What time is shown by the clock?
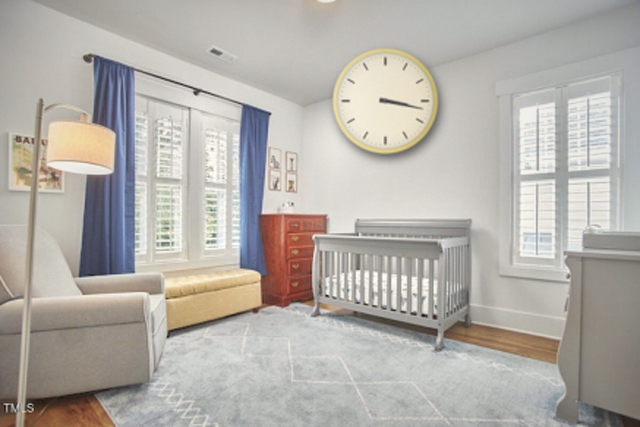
3:17
